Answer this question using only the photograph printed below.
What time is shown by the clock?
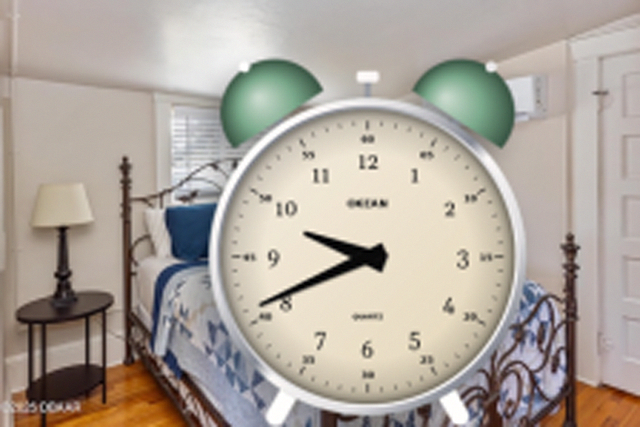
9:41
